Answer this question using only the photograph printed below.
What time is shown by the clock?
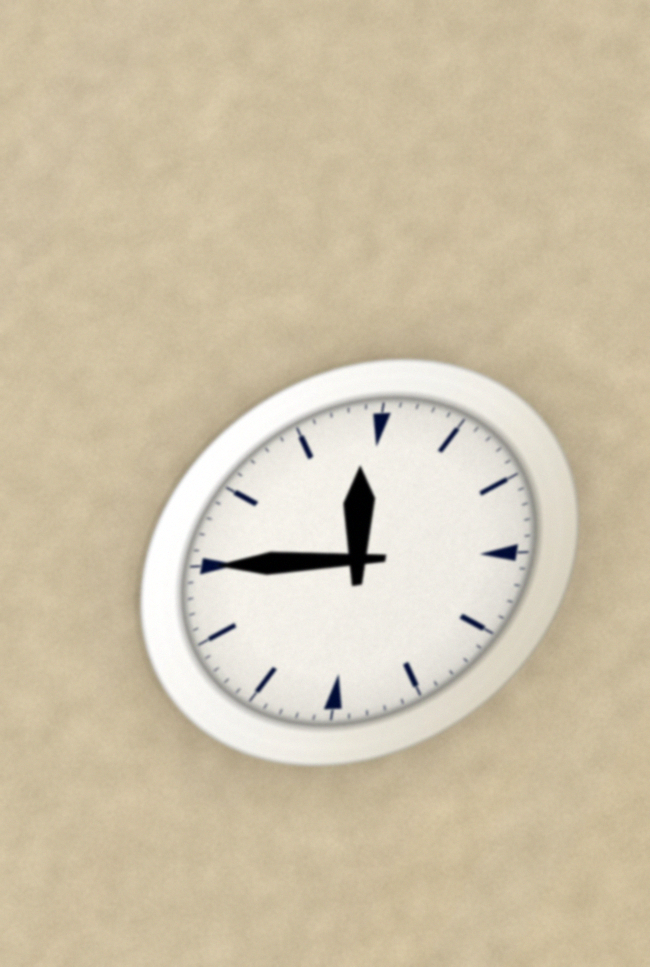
11:45
